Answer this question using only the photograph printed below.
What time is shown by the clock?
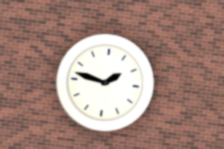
1:47
